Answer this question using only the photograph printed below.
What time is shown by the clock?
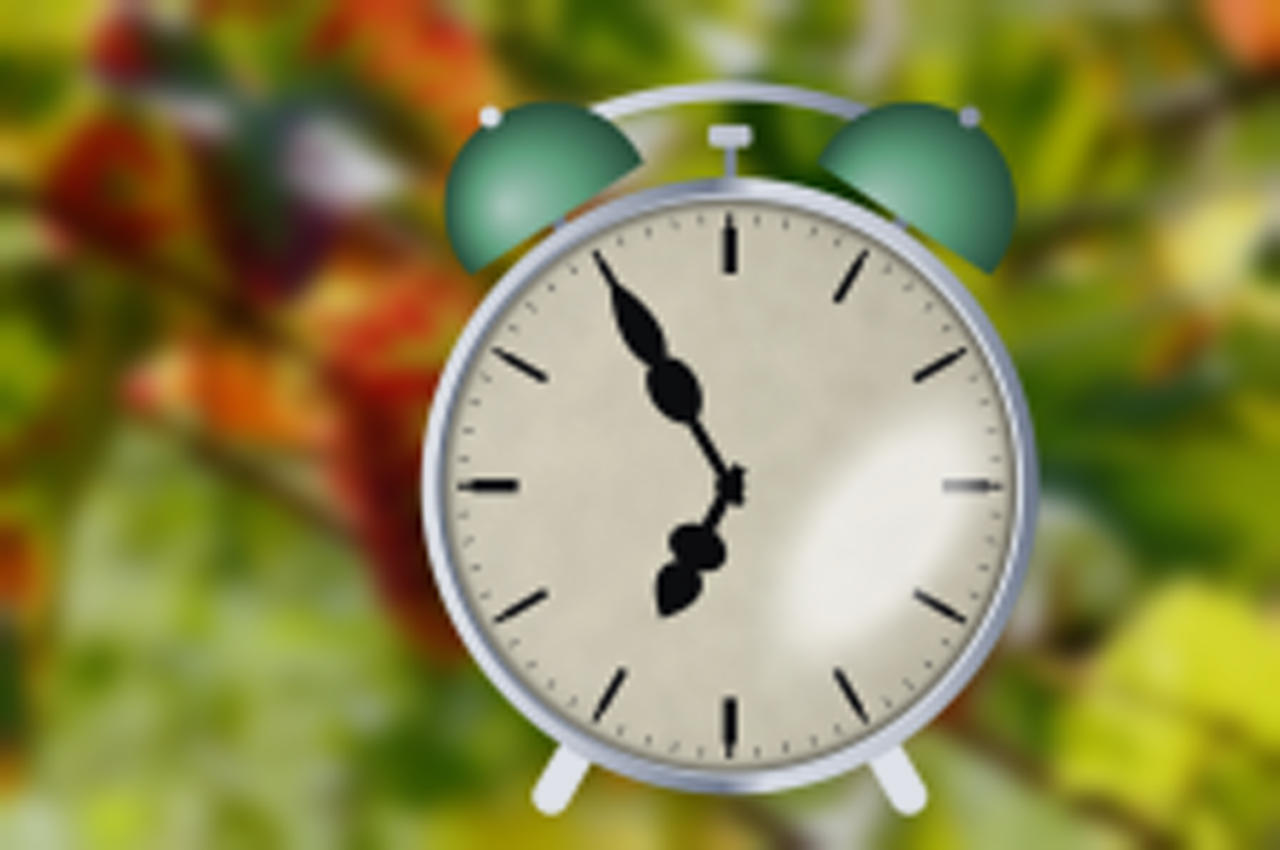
6:55
